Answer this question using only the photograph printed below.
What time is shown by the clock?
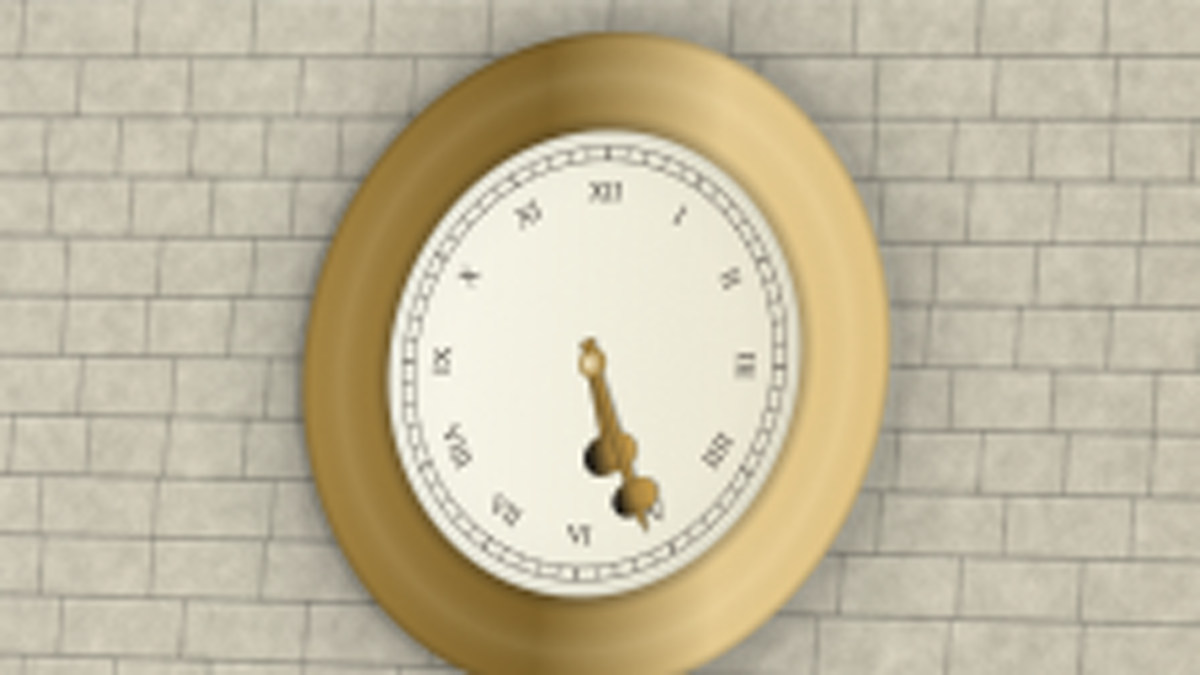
5:26
